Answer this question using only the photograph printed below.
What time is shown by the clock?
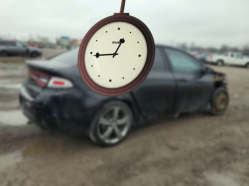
12:44
